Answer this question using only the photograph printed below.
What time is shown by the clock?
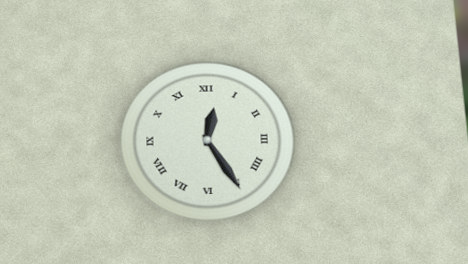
12:25
